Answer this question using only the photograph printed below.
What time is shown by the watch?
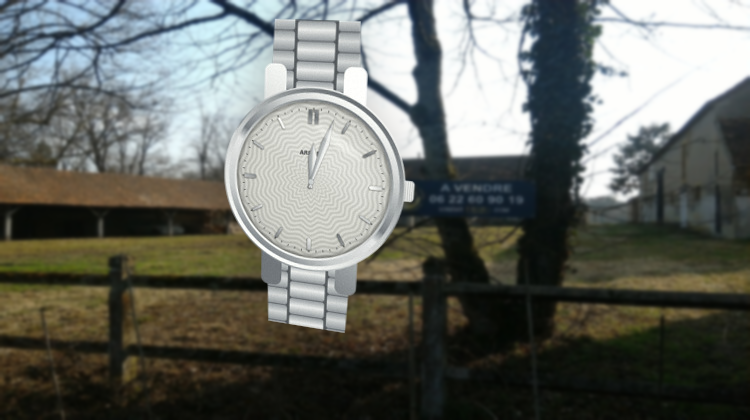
12:03
